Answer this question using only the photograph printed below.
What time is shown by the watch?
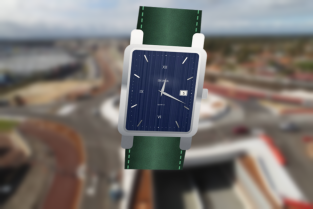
12:19
